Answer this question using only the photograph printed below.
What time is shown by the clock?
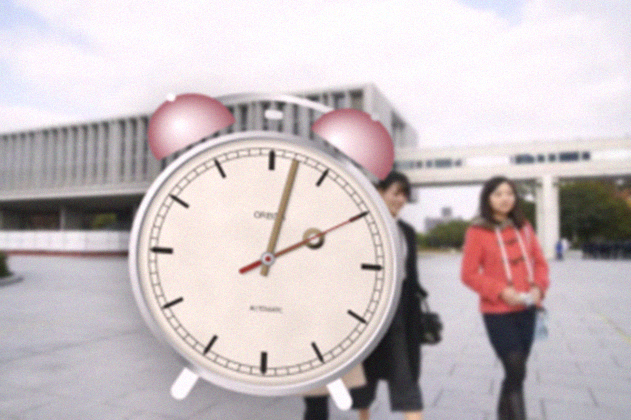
2:02:10
